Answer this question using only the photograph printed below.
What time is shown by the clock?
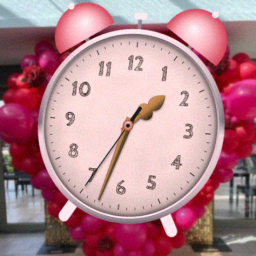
1:32:35
